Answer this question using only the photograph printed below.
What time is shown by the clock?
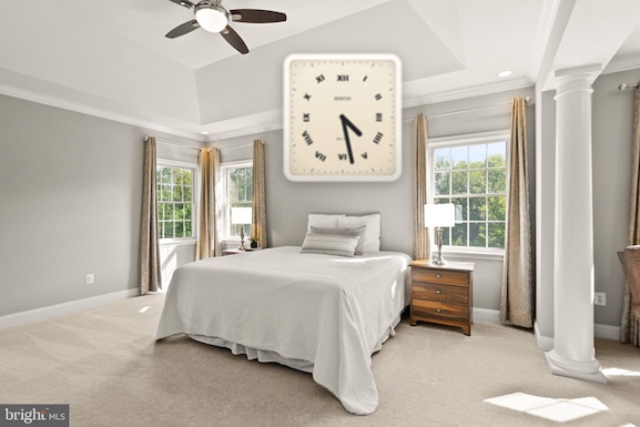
4:28
